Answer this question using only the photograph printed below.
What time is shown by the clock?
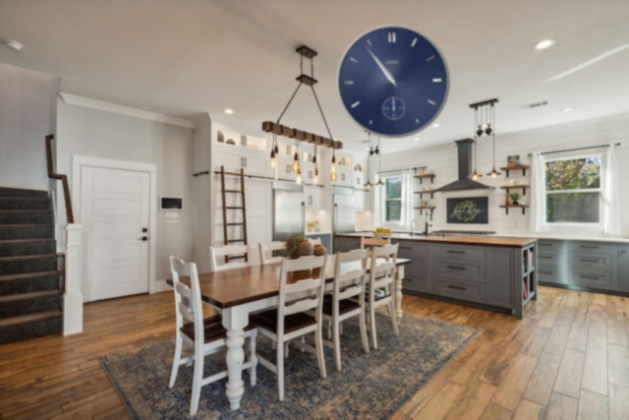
10:54
